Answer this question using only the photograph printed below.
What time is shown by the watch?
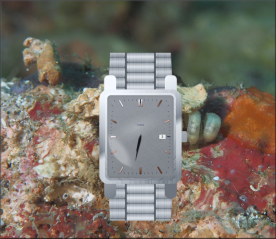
6:32
